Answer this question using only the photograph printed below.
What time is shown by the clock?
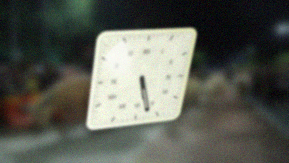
5:27
